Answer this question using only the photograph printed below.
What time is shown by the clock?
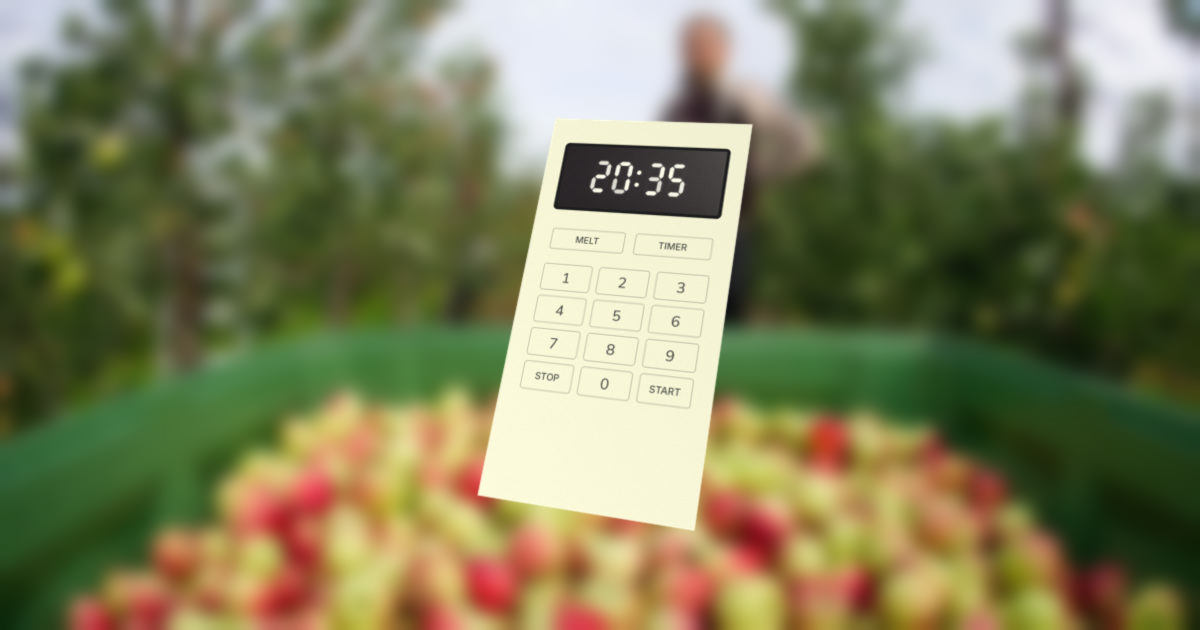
20:35
